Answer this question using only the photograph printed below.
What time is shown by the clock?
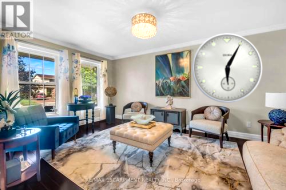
6:05
